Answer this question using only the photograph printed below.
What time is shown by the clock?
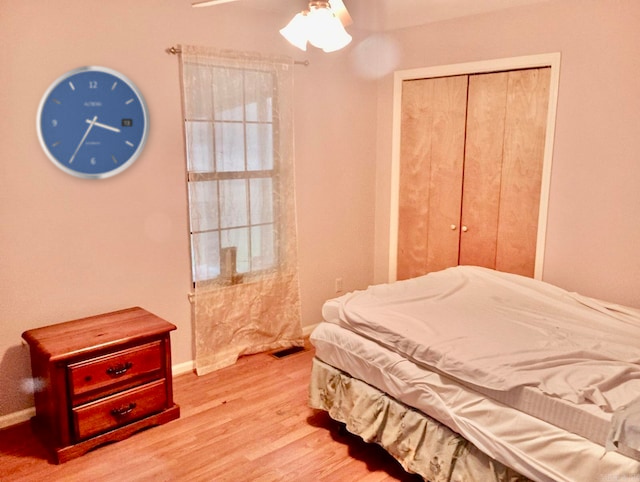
3:35
